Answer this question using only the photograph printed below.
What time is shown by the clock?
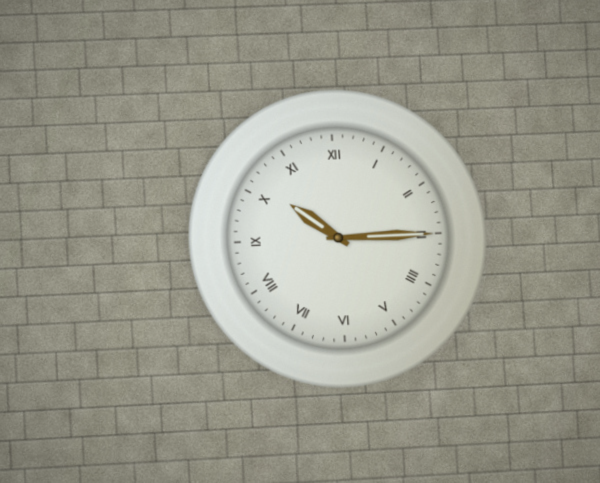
10:15
